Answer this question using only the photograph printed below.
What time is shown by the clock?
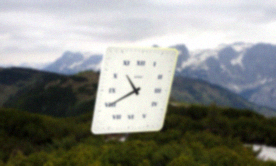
10:40
